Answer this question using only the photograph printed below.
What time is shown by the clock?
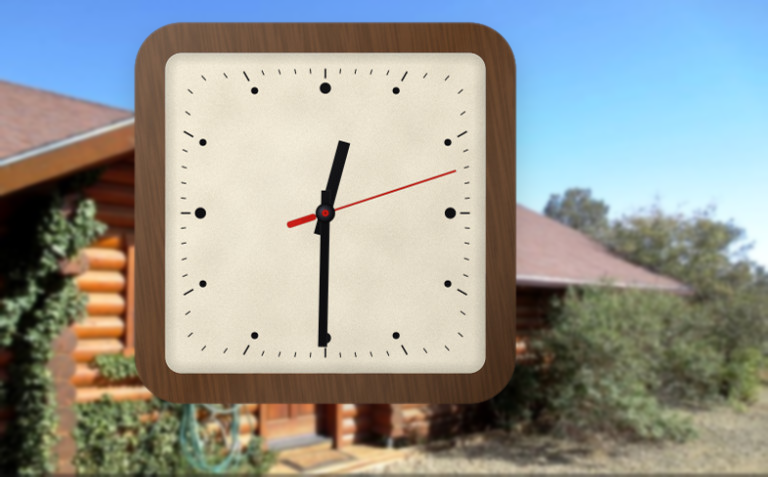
12:30:12
